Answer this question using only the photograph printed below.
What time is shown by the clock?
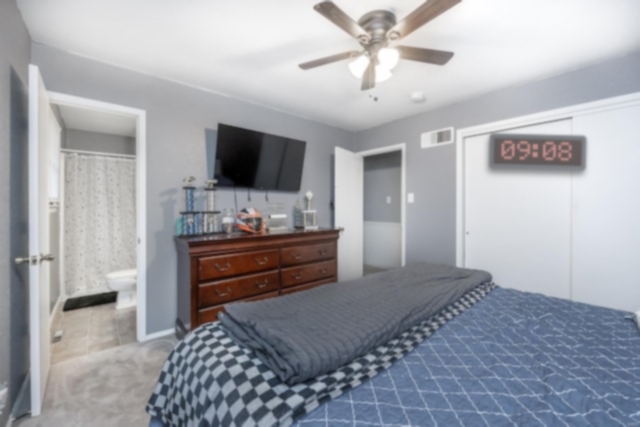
9:08
